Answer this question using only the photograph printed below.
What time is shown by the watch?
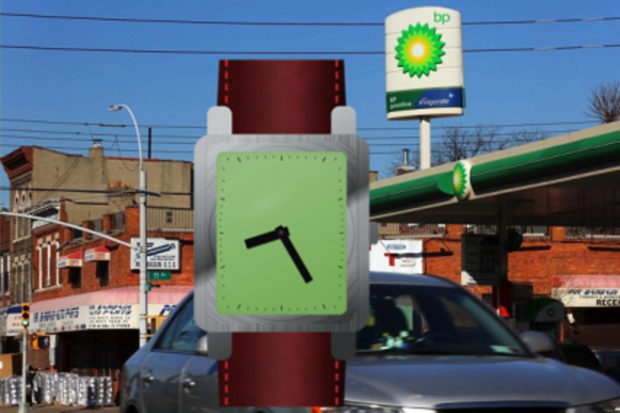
8:25
